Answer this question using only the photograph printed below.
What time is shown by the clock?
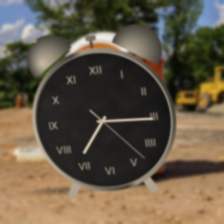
7:15:23
